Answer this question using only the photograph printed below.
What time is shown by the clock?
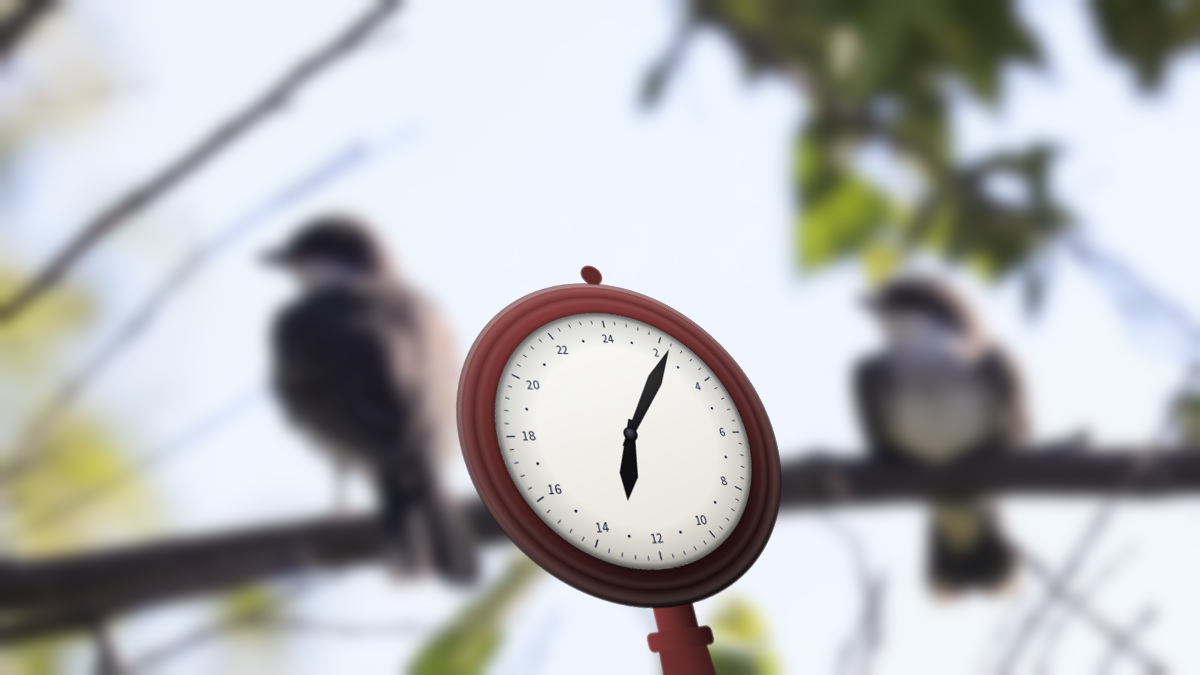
13:06
